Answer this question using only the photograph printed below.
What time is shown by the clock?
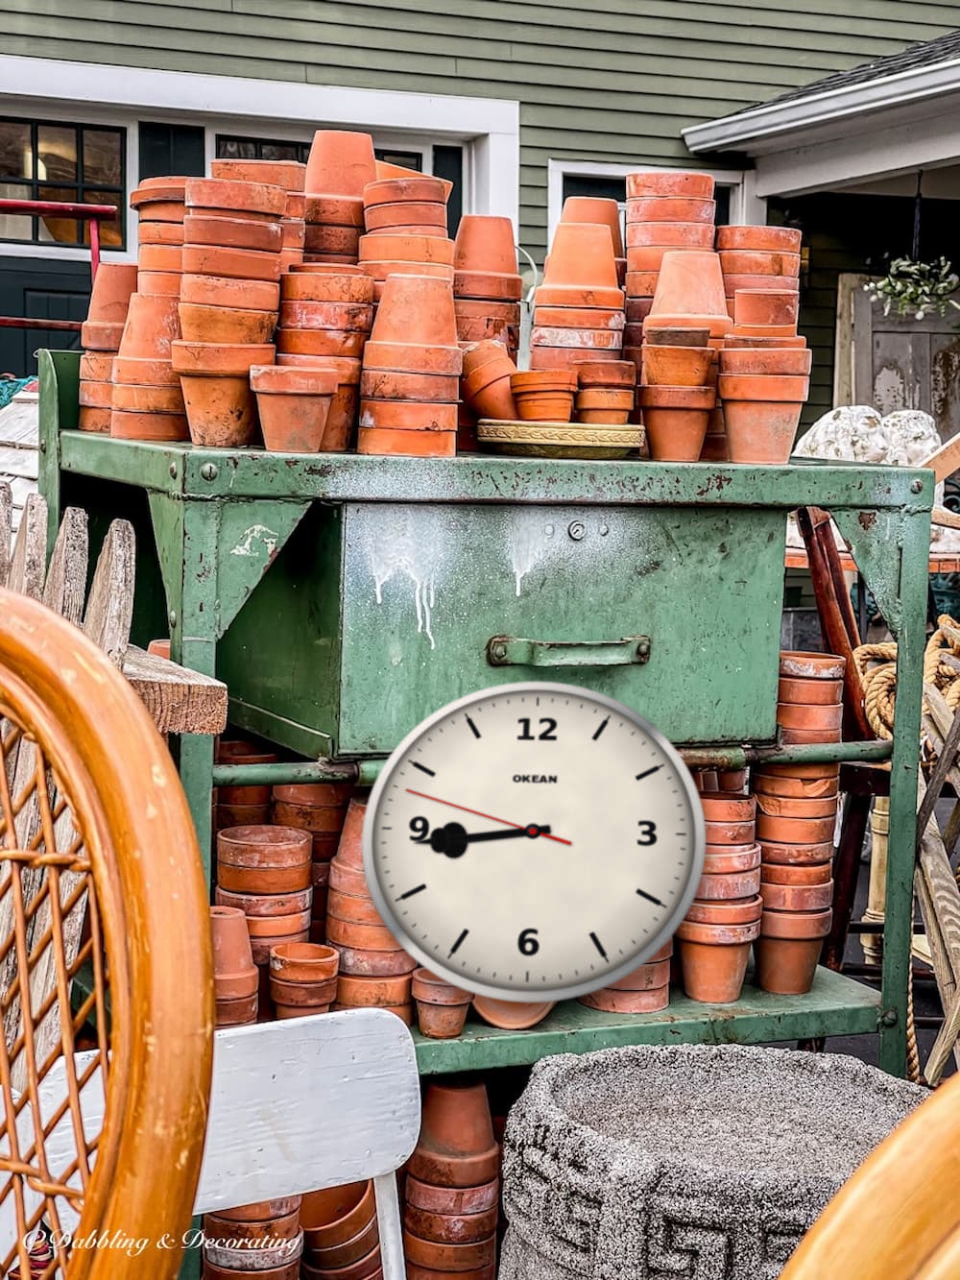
8:43:48
